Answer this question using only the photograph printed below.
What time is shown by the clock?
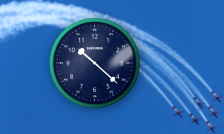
10:22
